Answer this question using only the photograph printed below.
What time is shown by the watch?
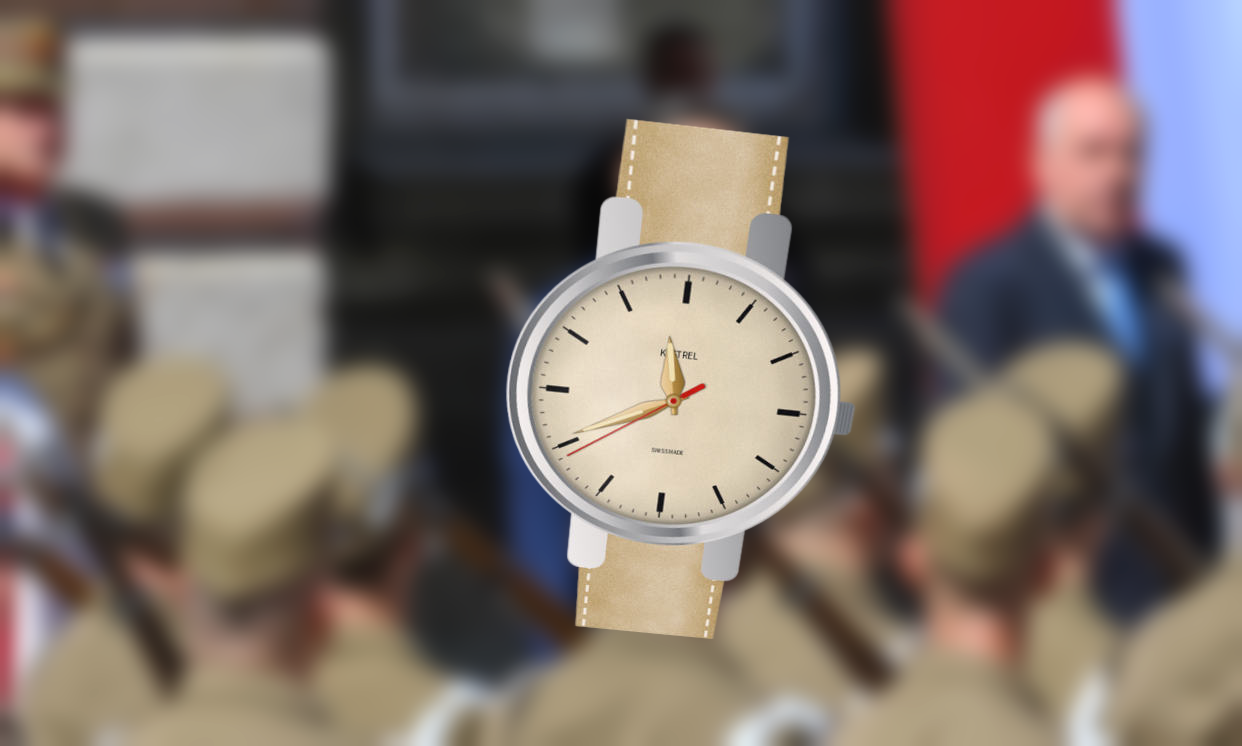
11:40:39
